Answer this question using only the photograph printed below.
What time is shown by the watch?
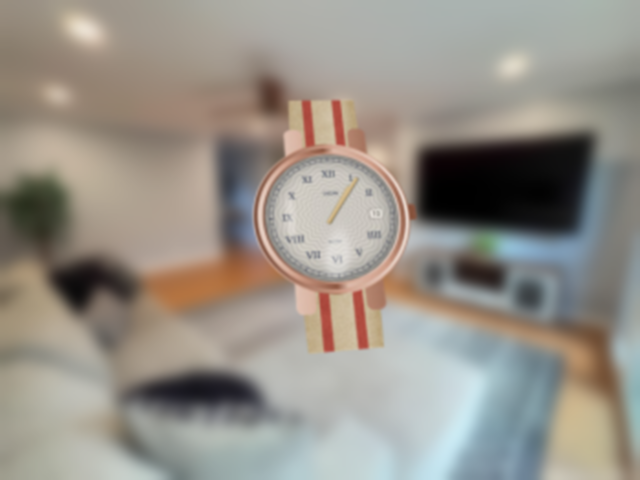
1:06
